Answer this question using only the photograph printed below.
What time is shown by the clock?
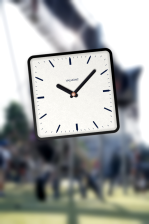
10:08
